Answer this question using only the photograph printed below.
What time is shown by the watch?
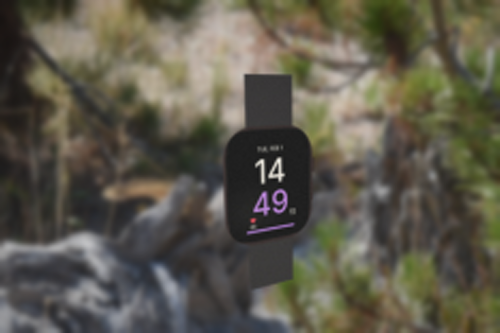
14:49
